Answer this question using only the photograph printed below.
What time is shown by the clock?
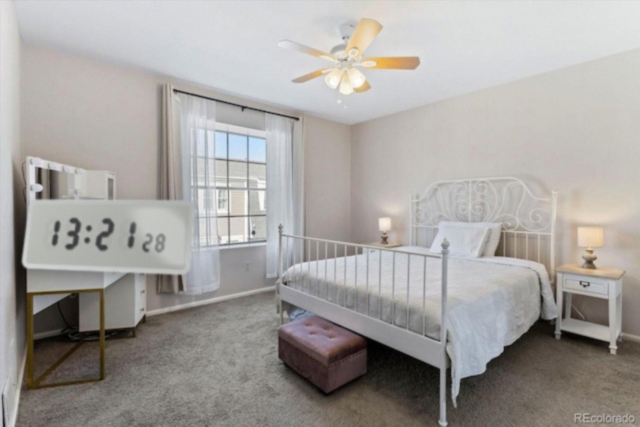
13:21:28
